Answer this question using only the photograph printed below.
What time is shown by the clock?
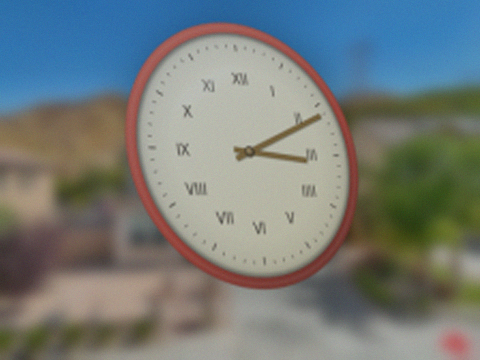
3:11
